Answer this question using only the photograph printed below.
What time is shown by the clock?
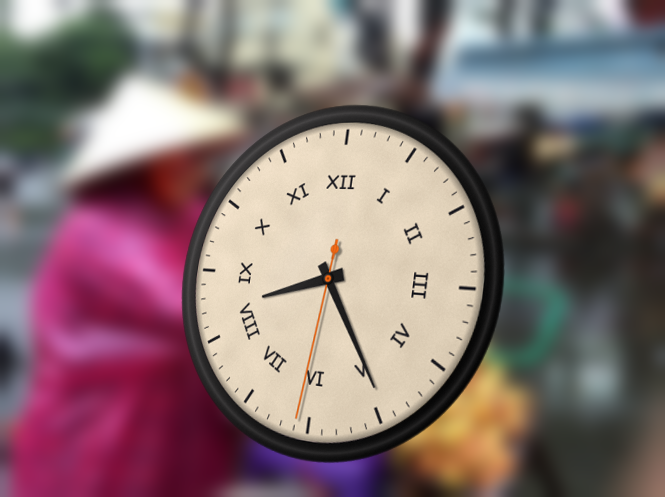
8:24:31
